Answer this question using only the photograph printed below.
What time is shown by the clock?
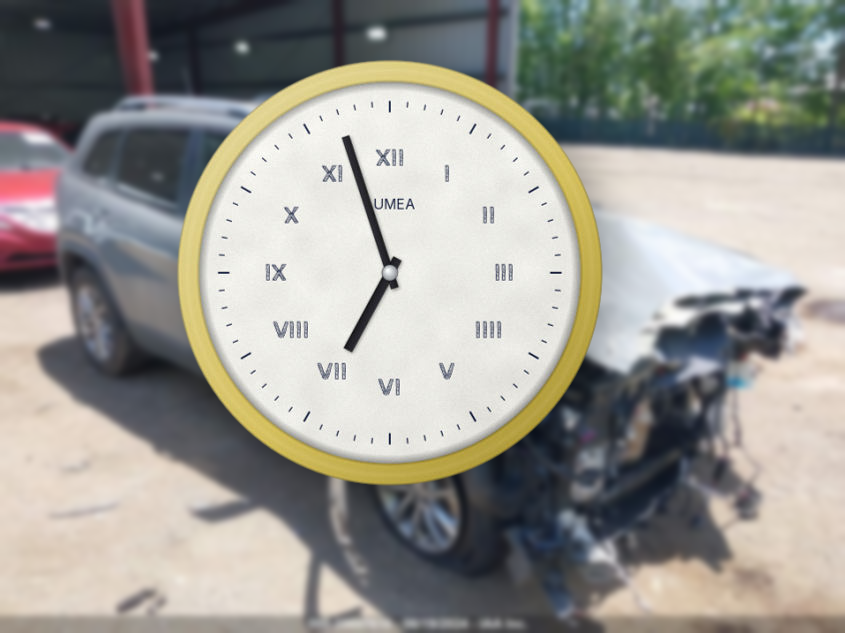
6:57
